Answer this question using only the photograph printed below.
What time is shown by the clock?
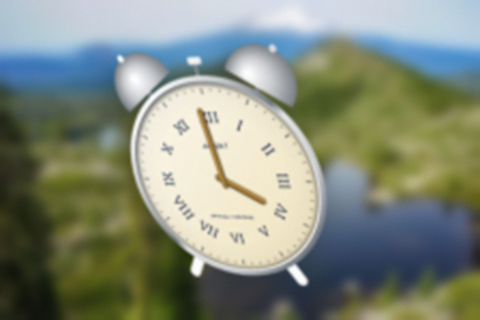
3:59
